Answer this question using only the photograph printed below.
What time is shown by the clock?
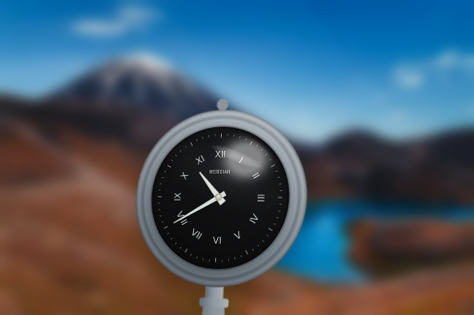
10:40
